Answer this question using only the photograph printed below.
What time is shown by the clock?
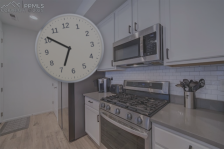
6:51
